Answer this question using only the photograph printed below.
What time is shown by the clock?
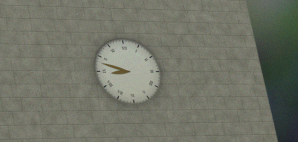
8:48
